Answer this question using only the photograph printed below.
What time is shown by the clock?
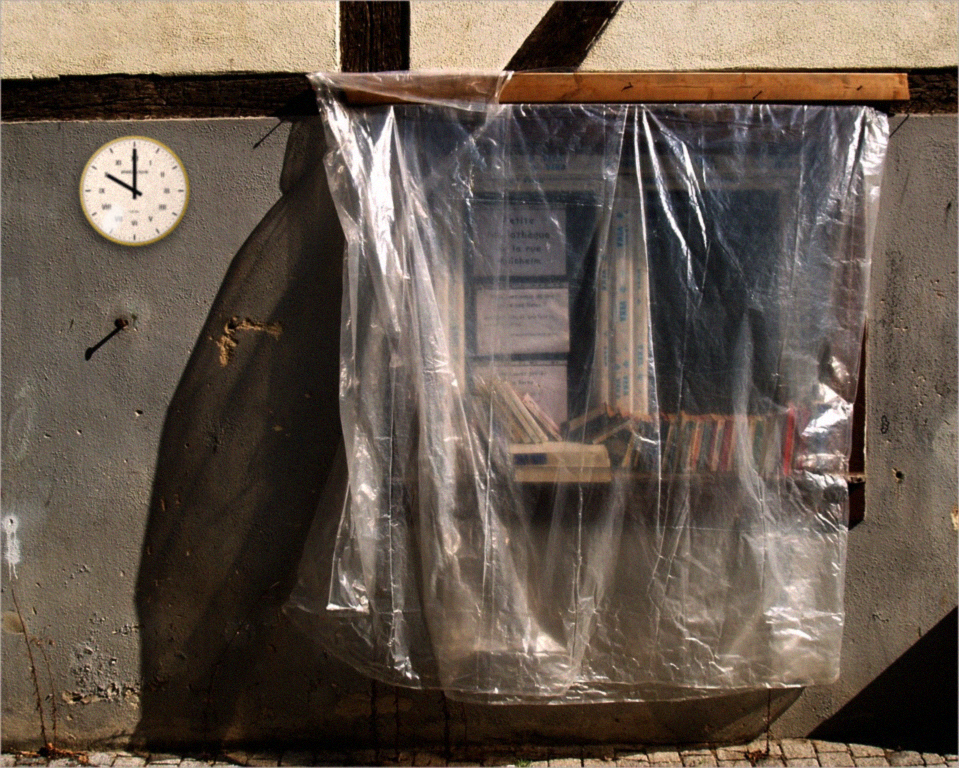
10:00
